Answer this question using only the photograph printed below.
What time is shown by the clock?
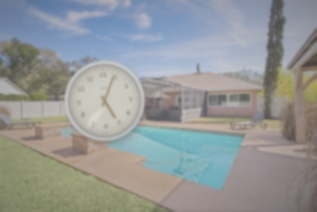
5:04
